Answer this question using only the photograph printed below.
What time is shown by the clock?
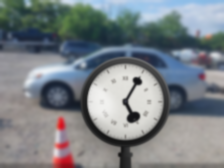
5:05
